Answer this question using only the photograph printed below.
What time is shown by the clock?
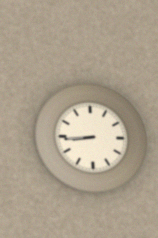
8:44
